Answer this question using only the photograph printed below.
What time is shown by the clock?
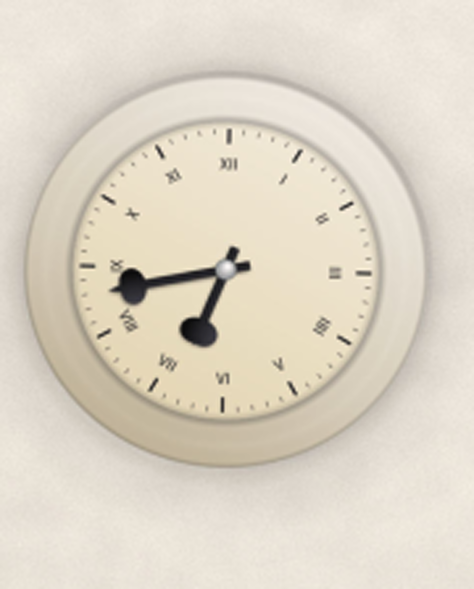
6:43
